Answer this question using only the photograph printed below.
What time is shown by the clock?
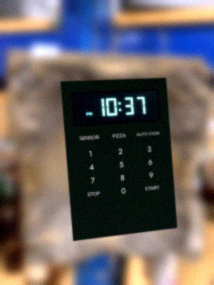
10:37
